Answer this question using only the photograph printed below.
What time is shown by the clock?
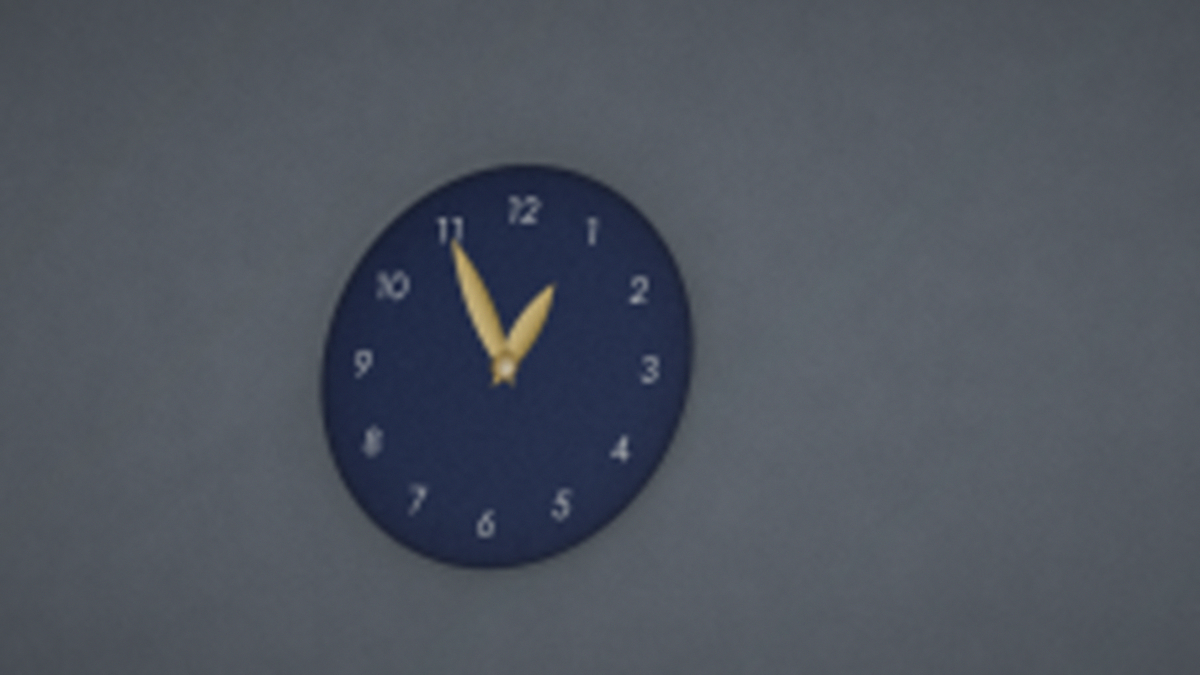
12:55
